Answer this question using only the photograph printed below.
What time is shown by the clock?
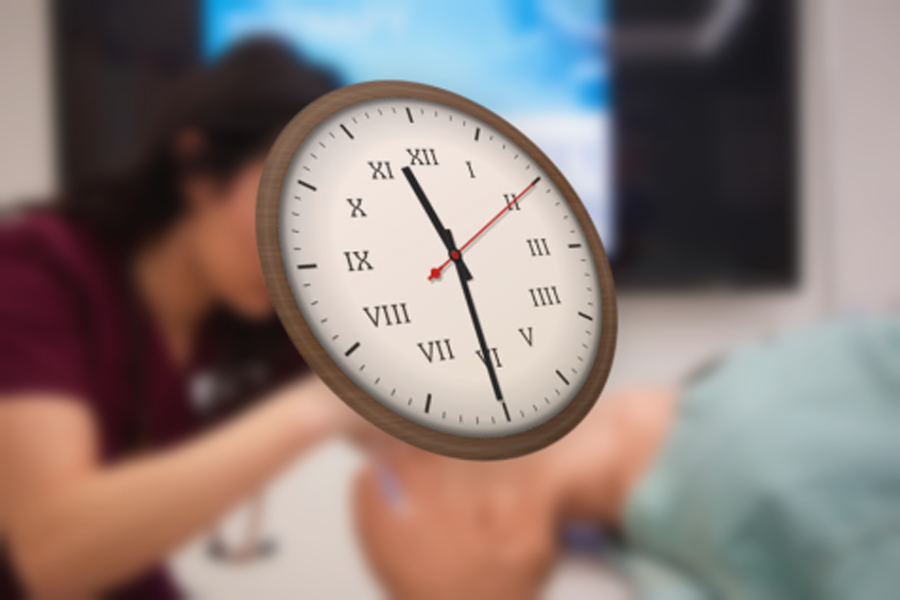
11:30:10
